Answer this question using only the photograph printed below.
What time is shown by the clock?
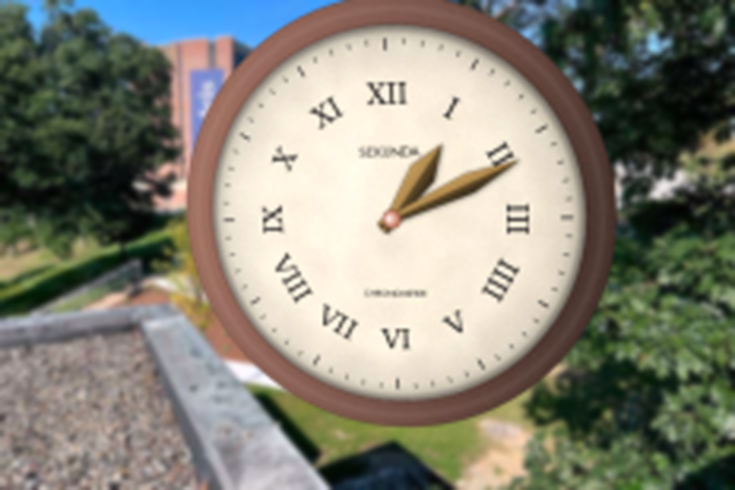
1:11
